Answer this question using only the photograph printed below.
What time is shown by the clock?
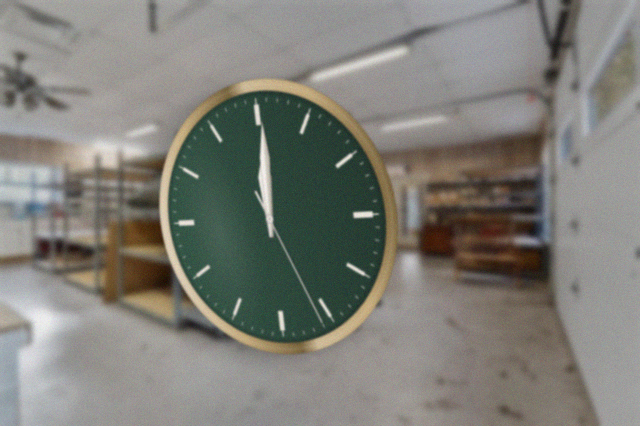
12:00:26
